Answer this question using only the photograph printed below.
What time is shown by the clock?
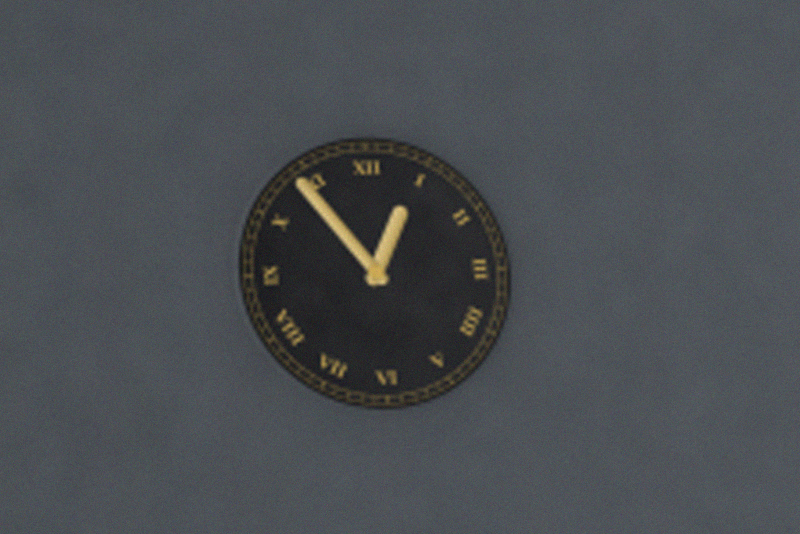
12:54
